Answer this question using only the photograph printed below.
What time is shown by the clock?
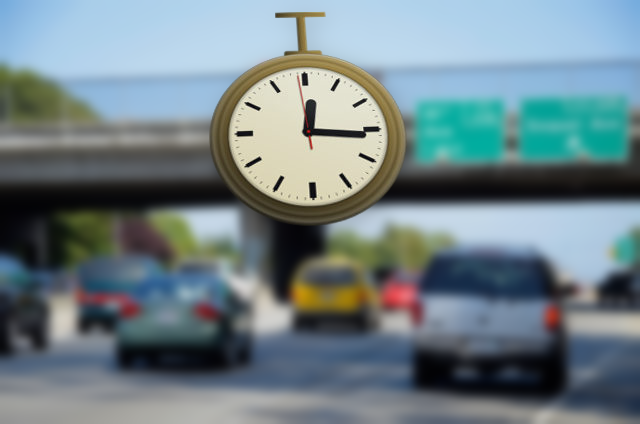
12:15:59
